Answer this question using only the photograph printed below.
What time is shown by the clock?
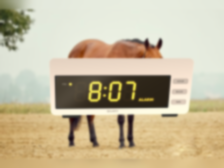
8:07
